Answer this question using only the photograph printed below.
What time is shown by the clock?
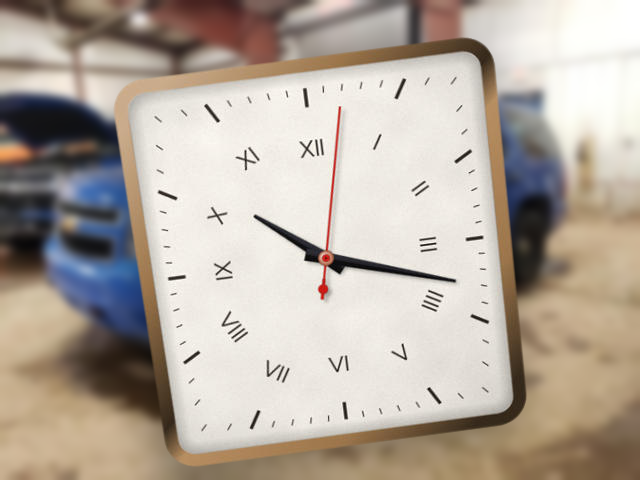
10:18:02
